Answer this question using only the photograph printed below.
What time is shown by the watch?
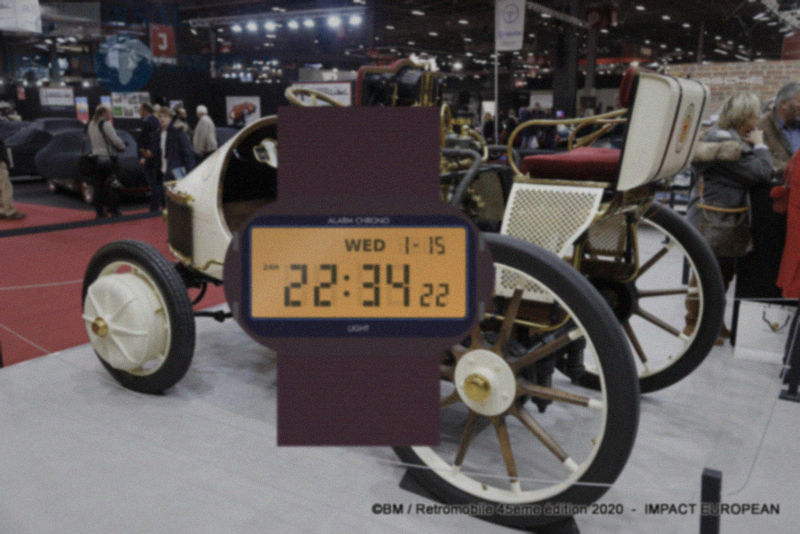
22:34:22
